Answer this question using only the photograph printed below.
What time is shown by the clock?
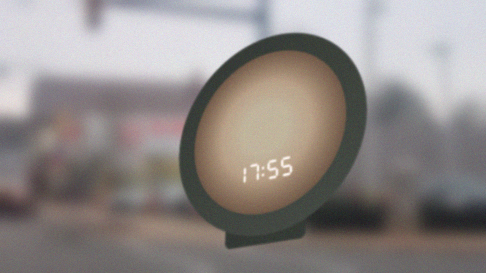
17:55
